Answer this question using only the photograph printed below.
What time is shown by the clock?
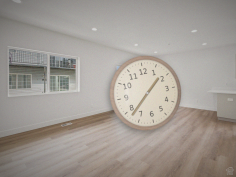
1:38
